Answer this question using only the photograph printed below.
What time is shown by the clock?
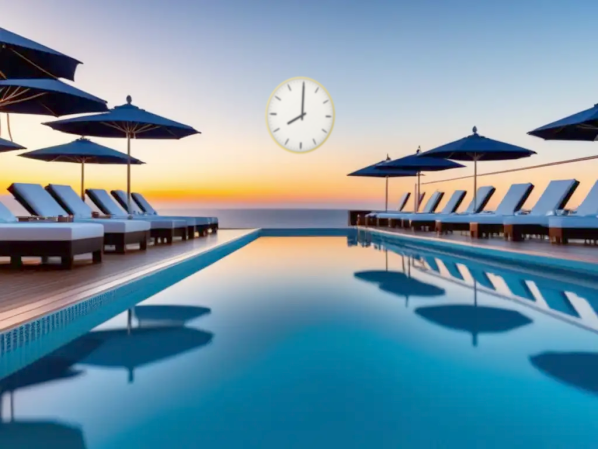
8:00
